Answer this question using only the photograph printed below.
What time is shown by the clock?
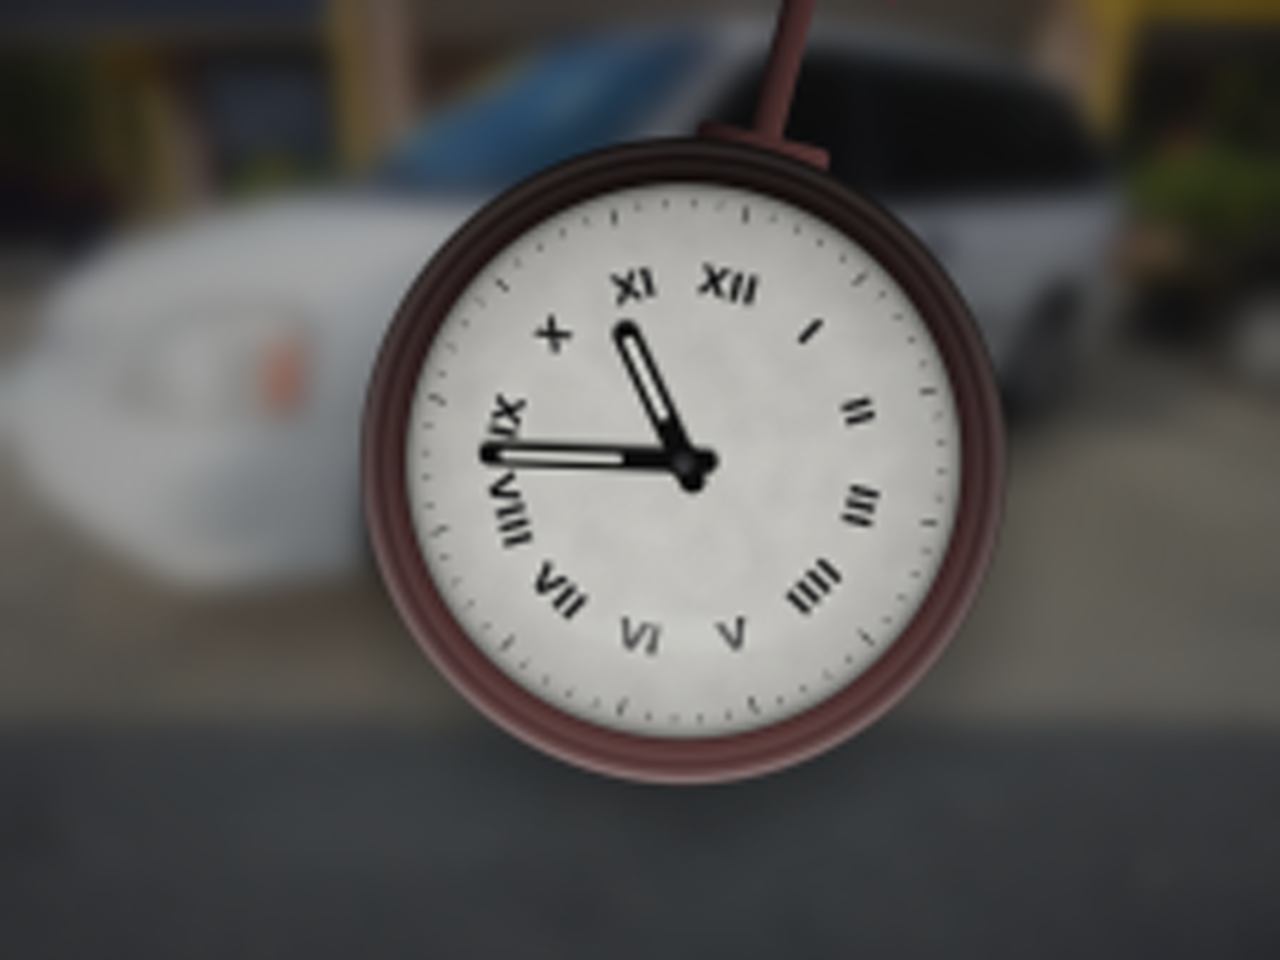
10:43
